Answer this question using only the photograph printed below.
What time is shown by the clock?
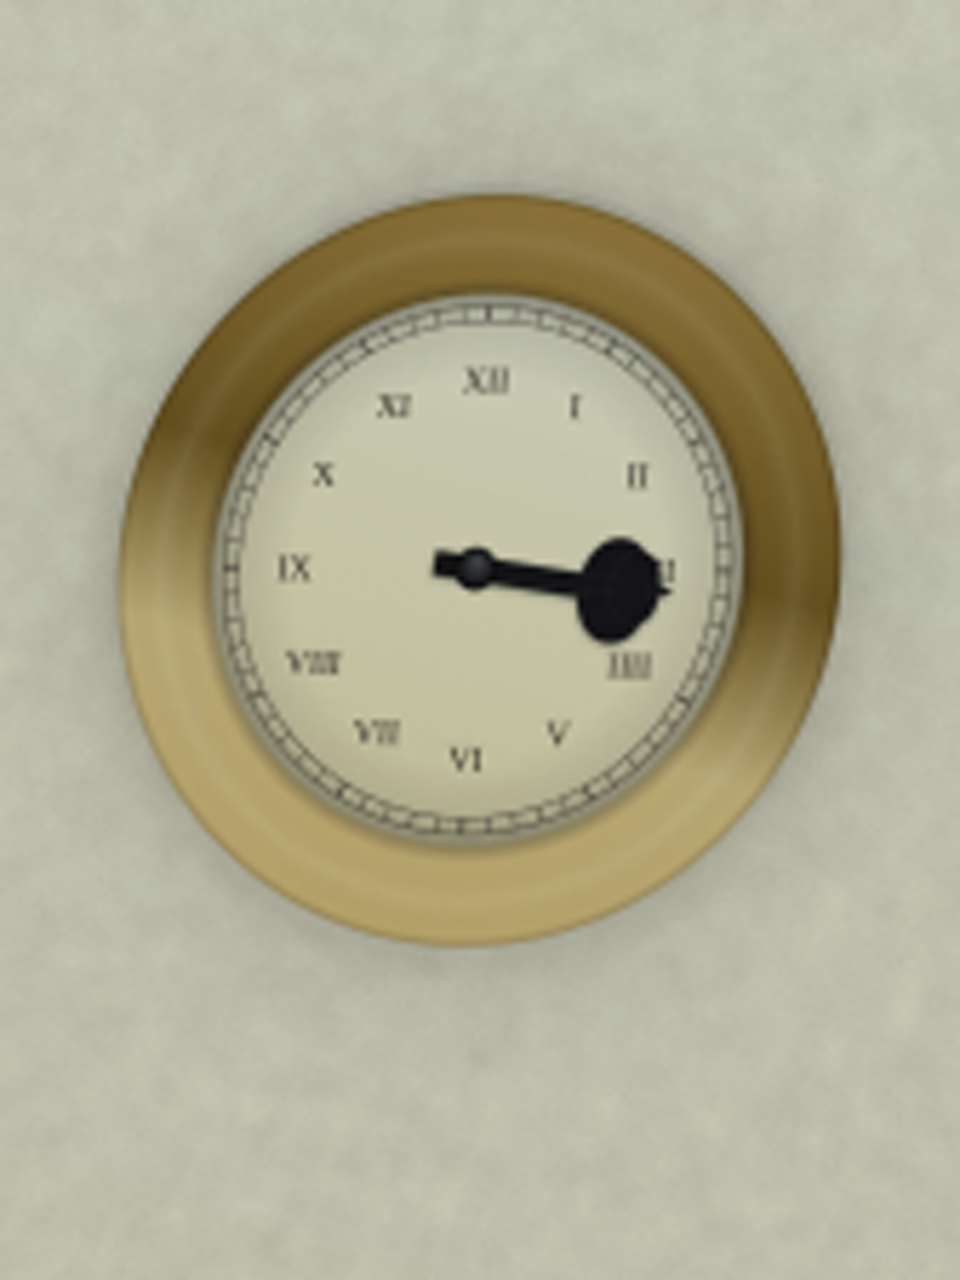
3:16
